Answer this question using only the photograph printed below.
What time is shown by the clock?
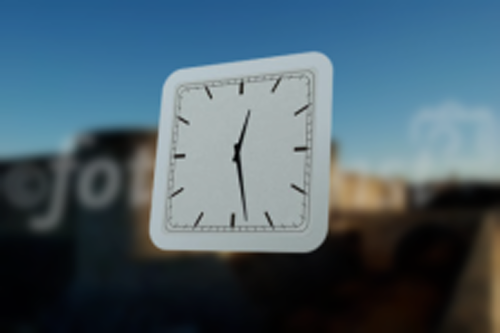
12:28
